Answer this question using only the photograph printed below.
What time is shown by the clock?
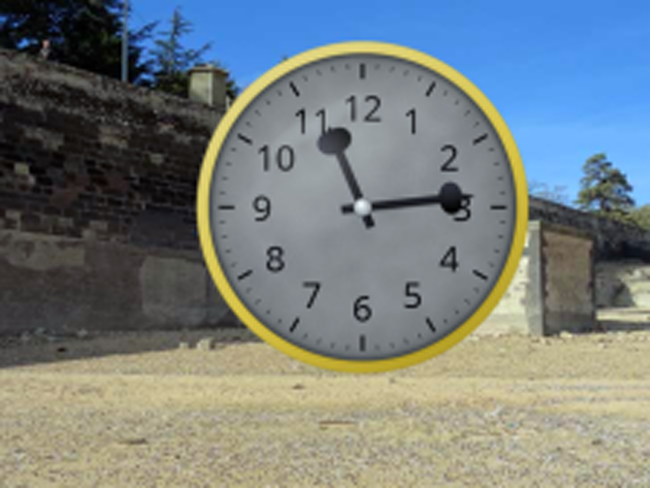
11:14
